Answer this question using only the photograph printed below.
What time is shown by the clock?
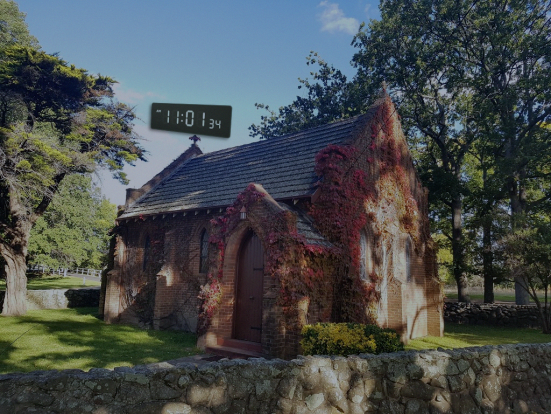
11:01:34
